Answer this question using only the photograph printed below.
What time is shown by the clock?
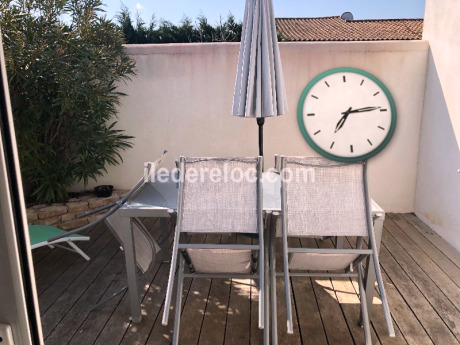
7:14
